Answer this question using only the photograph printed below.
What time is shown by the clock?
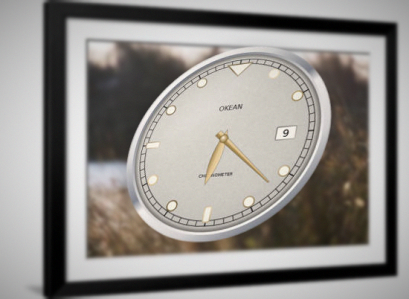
6:22
